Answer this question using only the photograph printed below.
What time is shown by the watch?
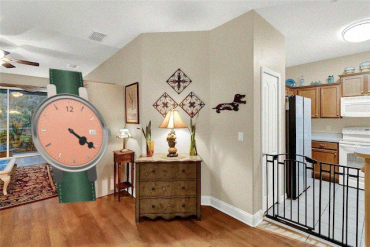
4:21
